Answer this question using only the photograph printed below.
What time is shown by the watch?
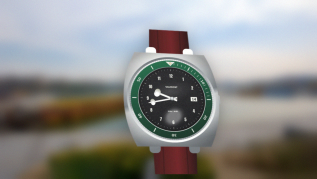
9:43
